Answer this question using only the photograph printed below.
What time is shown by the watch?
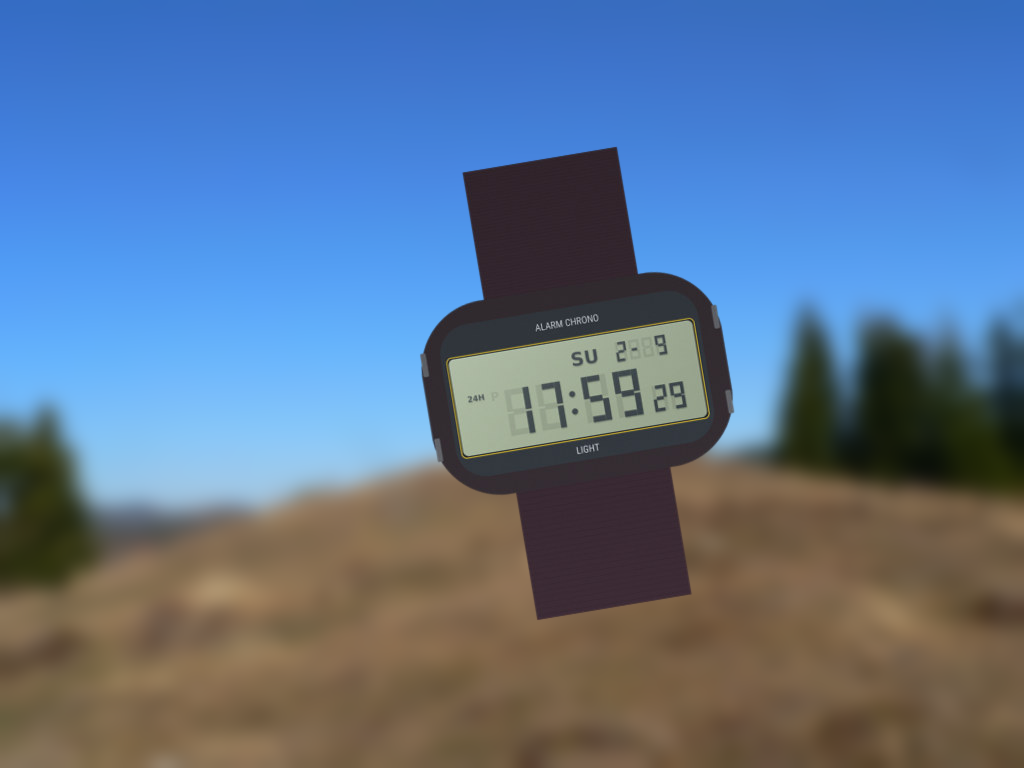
17:59:29
